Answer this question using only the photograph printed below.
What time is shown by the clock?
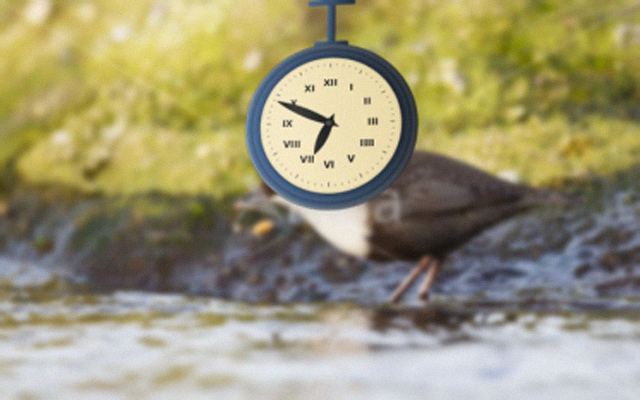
6:49
